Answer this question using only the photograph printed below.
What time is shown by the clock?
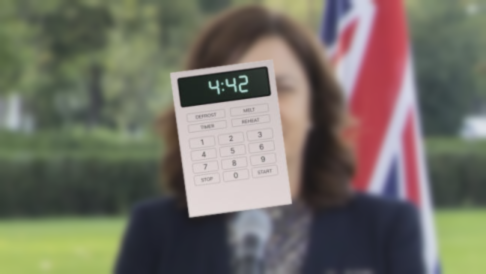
4:42
